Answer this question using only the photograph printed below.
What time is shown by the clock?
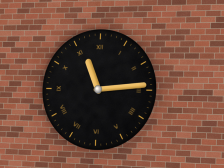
11:14
